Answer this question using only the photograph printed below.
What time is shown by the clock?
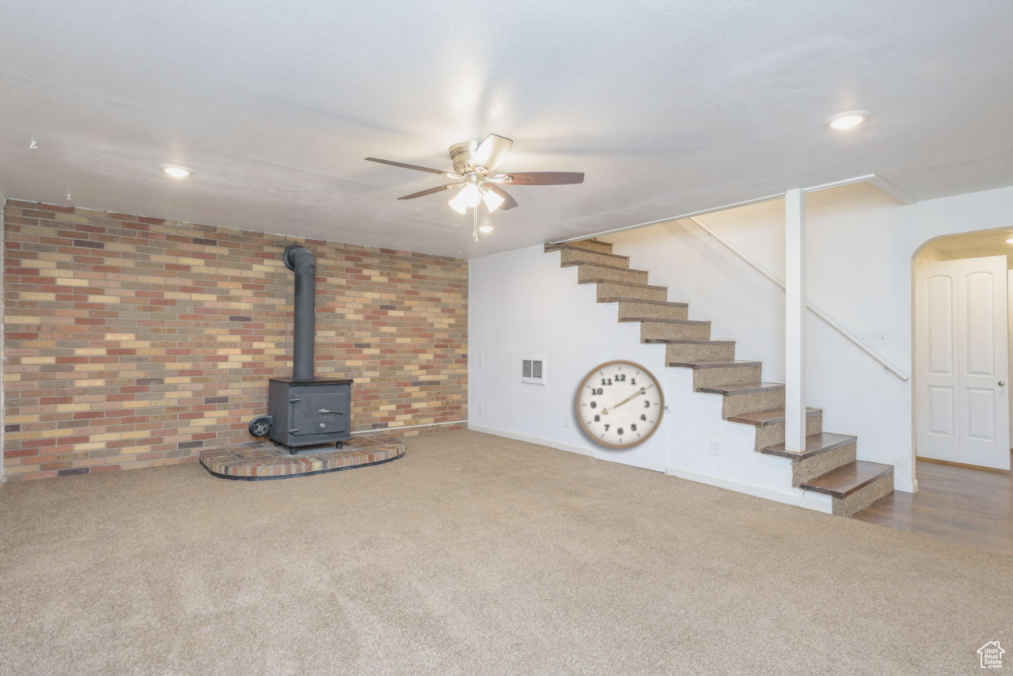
8:10
